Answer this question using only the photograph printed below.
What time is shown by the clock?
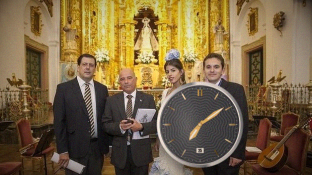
7:09
